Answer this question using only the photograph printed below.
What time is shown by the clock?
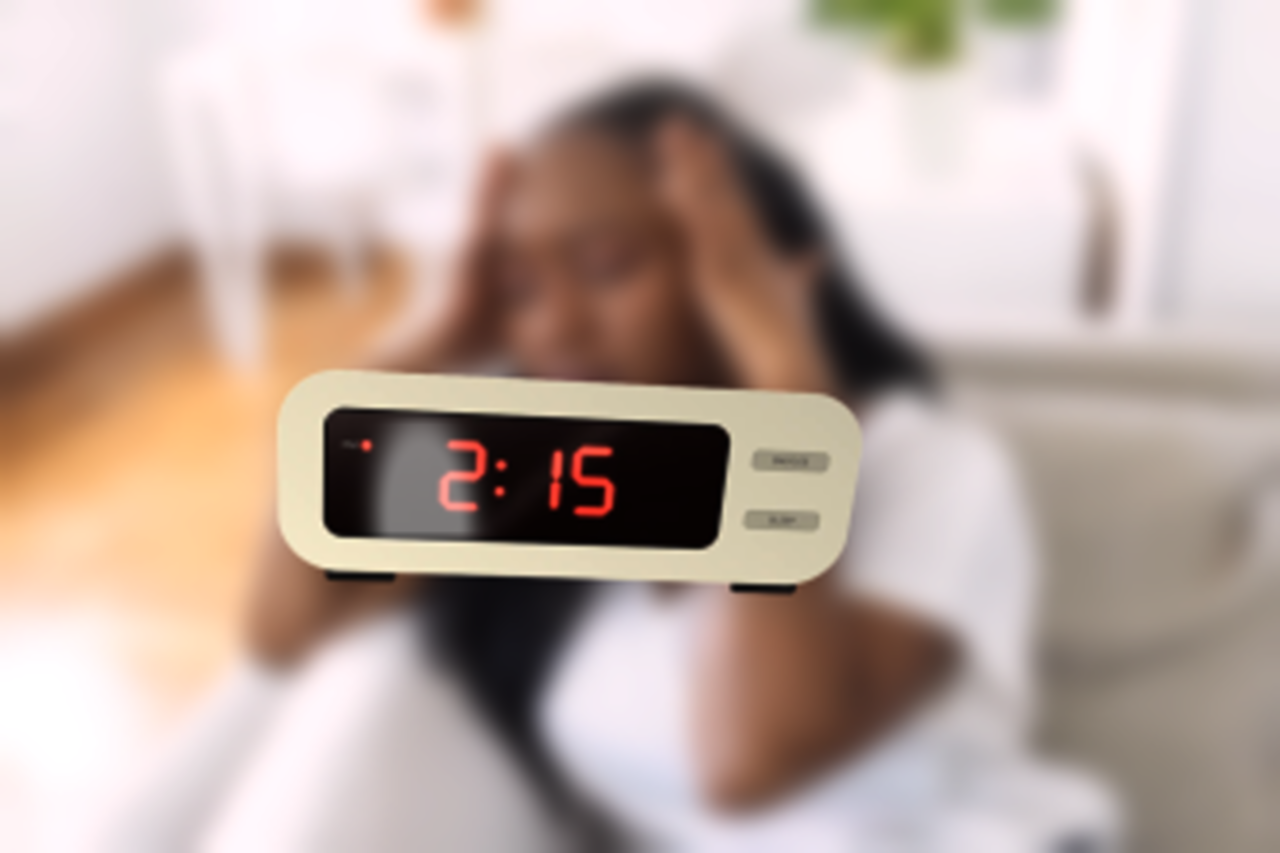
2:15
